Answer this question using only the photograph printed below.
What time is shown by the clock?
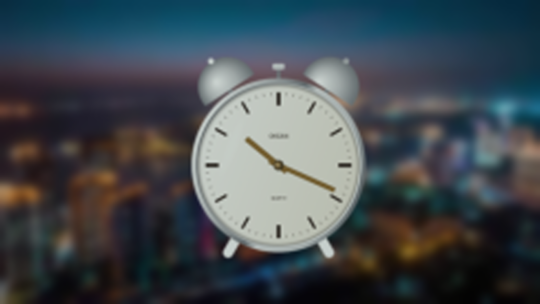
10:19
